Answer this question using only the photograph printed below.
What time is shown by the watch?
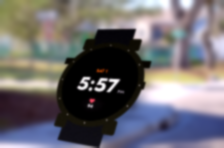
5:57
